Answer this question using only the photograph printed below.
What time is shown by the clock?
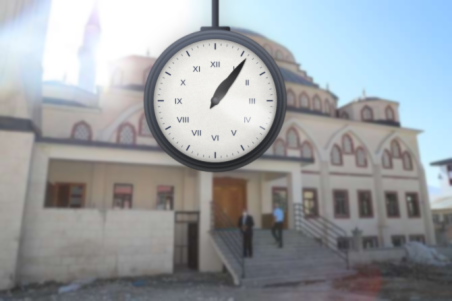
1:06
